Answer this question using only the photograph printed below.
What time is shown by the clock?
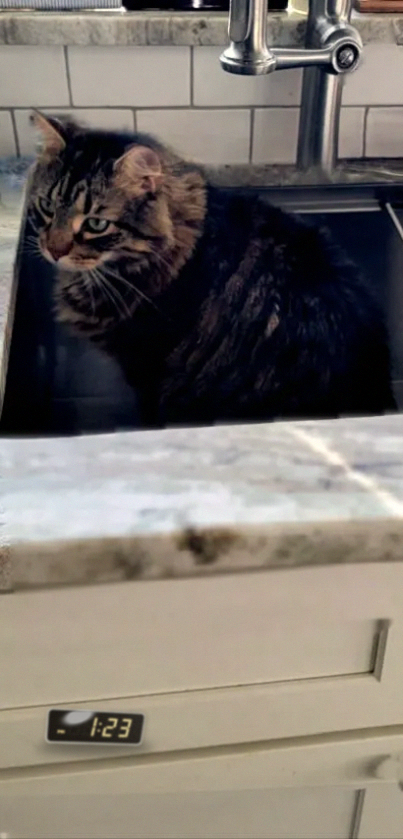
1:23
